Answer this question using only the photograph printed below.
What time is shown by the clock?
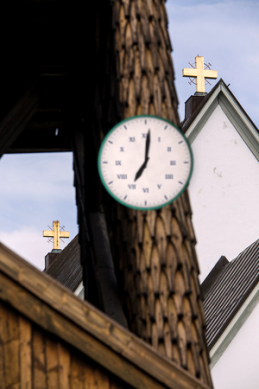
7:01
